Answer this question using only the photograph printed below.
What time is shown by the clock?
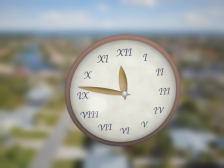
11:47
